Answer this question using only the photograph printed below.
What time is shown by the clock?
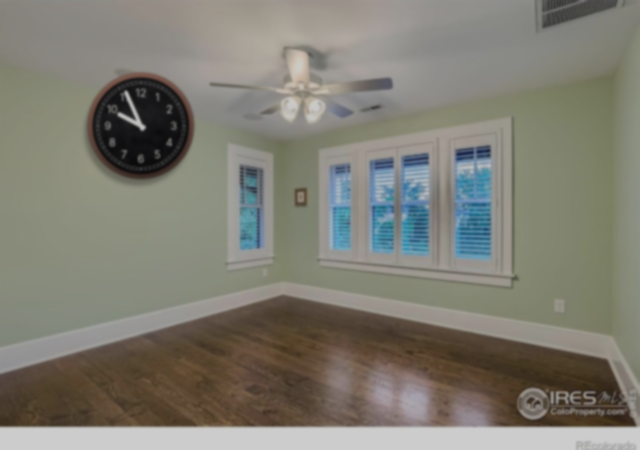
9:56
